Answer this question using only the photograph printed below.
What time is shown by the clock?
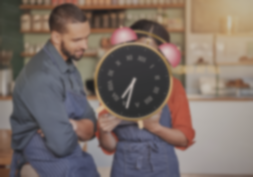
6:29
